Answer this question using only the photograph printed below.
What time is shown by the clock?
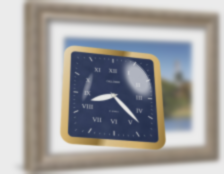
8:23
